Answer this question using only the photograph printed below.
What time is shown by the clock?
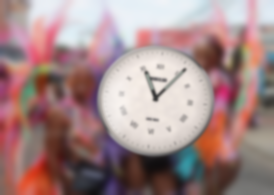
11:06
